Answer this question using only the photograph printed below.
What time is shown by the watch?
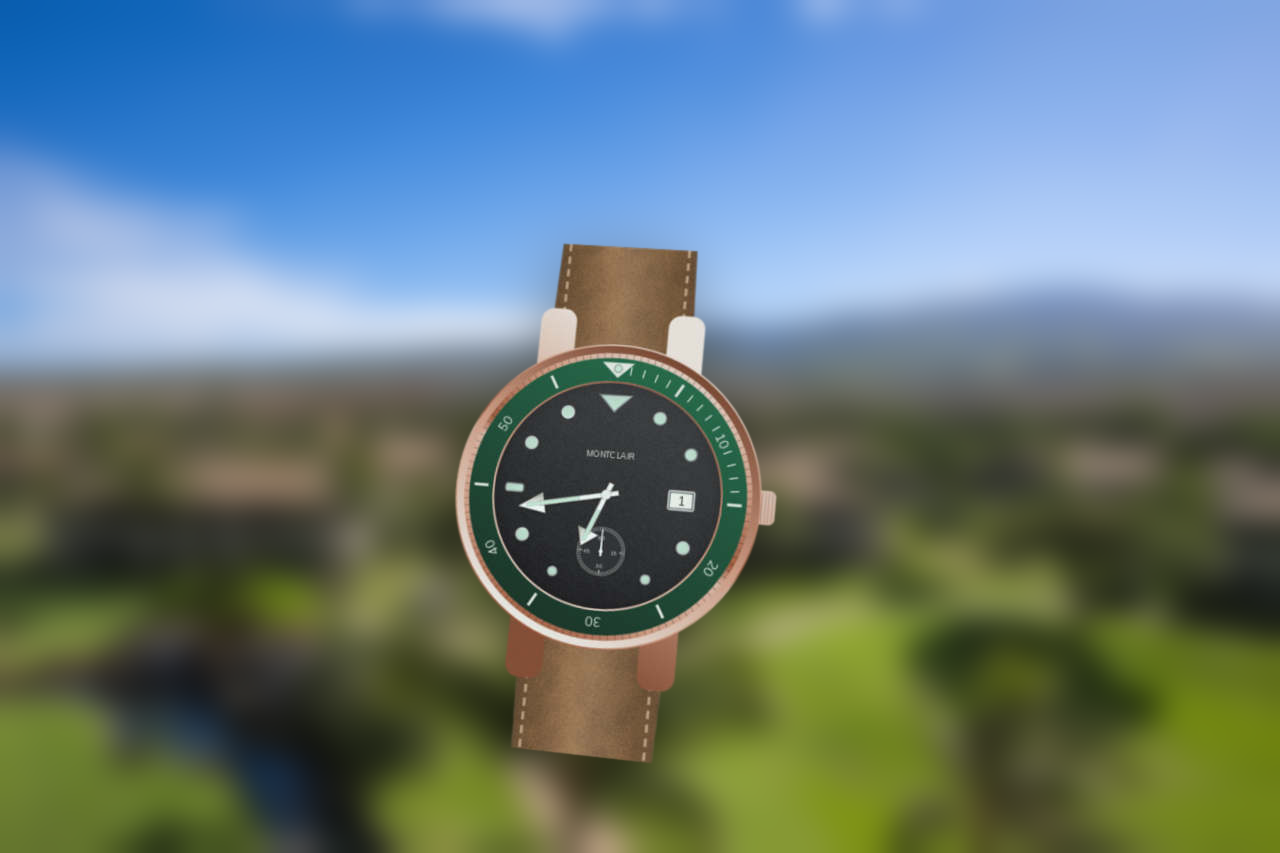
6:43
